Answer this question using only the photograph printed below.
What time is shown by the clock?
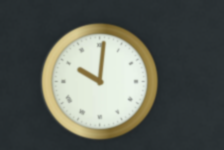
10:01
